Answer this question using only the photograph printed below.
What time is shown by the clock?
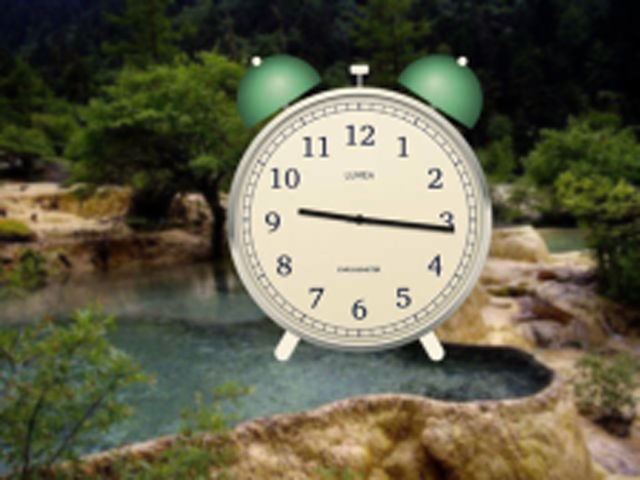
9:16
